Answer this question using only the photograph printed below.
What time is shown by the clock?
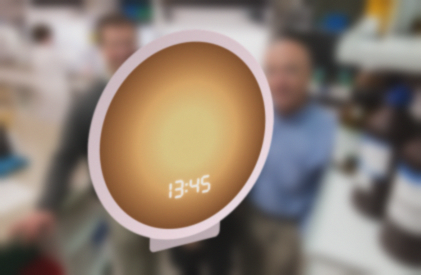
13:45
